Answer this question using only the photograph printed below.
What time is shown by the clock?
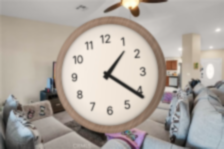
1:21
